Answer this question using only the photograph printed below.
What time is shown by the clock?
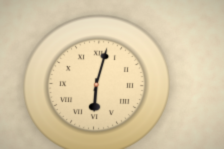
6:02
